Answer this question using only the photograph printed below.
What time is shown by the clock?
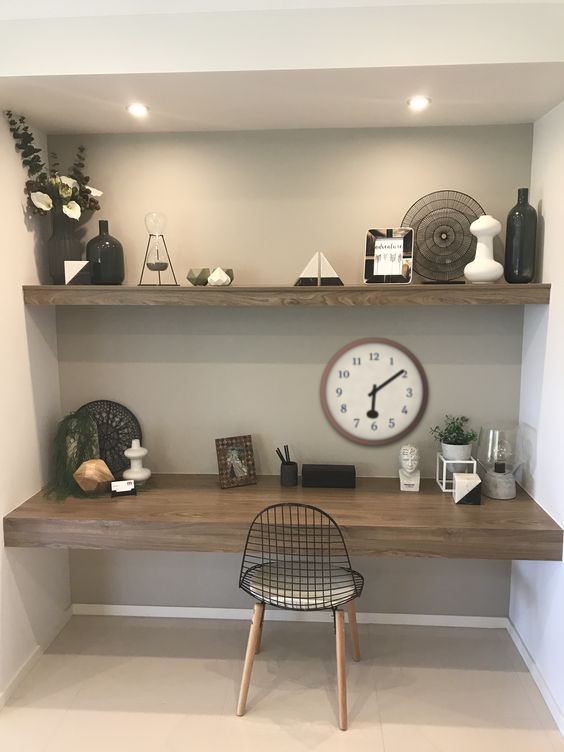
6:09
